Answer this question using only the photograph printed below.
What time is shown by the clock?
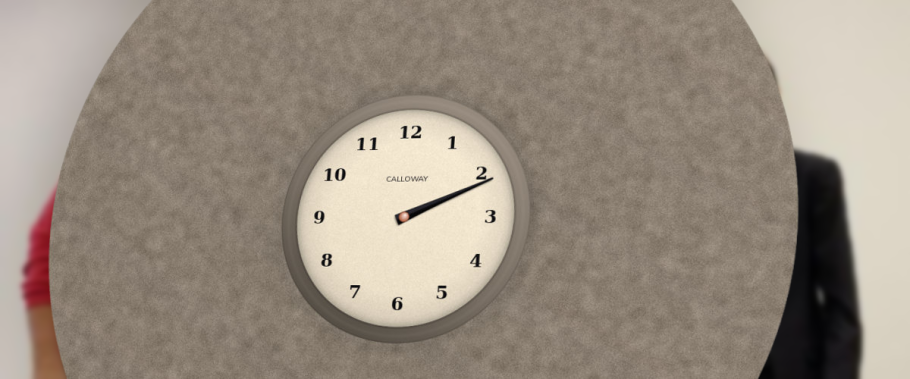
2:11
